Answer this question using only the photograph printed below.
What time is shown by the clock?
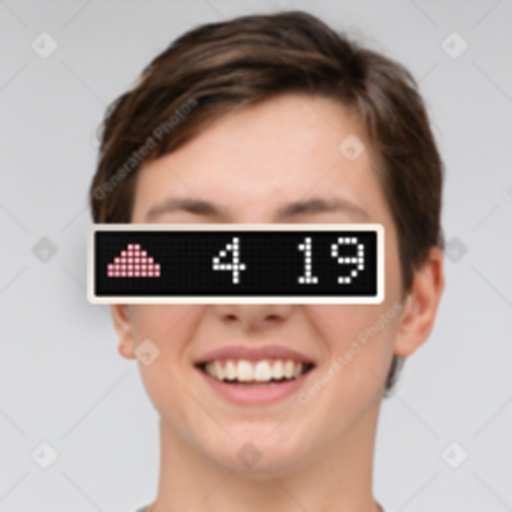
4:19
